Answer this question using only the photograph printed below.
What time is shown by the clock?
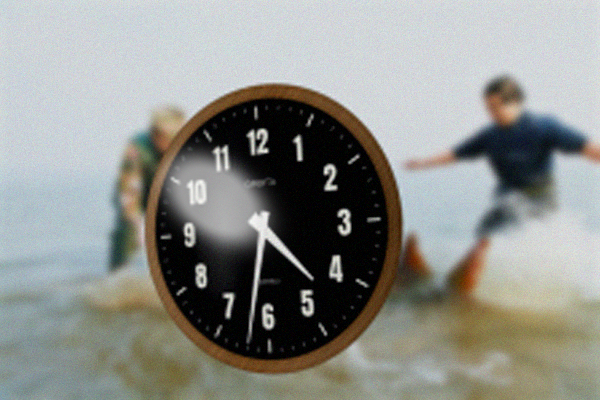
4:32
